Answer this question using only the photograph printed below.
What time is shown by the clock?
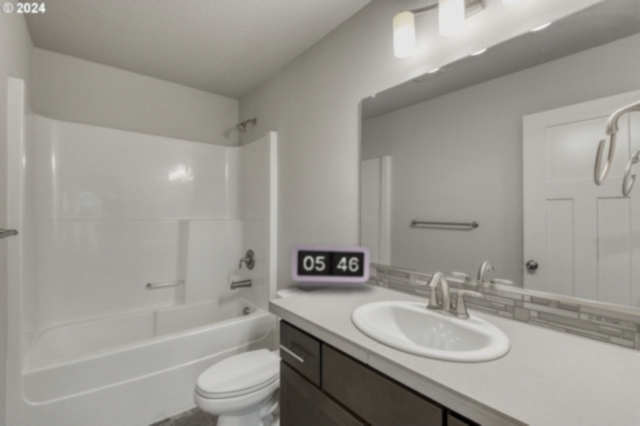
5:46
